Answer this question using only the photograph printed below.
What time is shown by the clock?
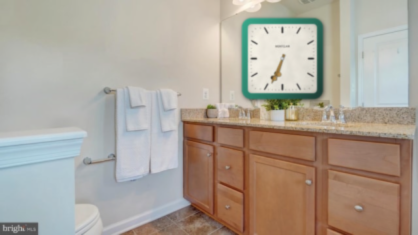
6:34
